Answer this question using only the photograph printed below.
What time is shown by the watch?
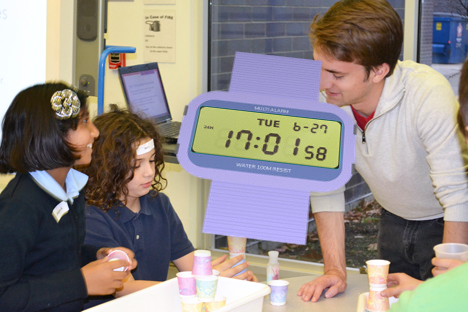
17:01:58
